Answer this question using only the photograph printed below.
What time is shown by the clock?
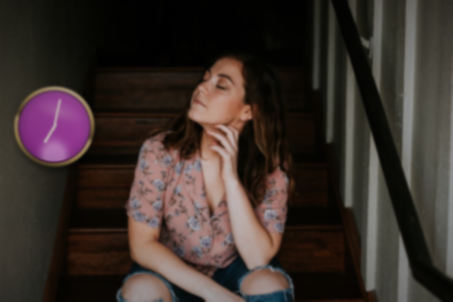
7:02
